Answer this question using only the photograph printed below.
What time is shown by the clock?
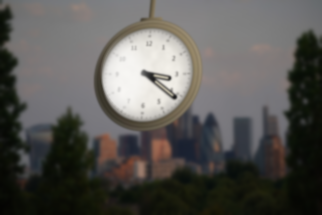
3:21
